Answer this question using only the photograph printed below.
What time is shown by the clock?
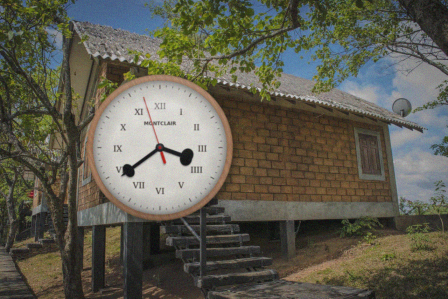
3:38:57
